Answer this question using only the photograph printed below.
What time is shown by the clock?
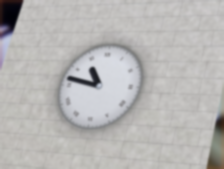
10:47
